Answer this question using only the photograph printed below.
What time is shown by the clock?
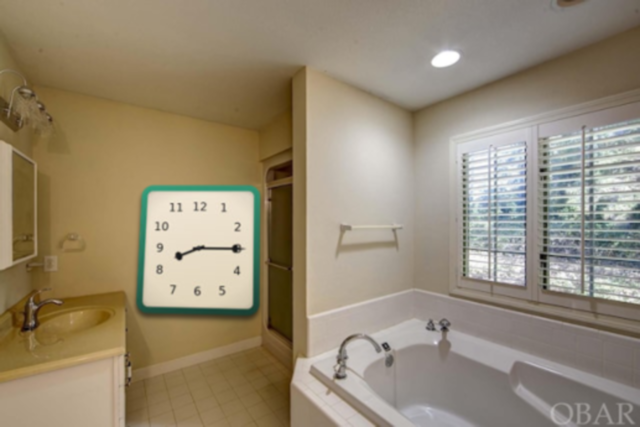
8:15
